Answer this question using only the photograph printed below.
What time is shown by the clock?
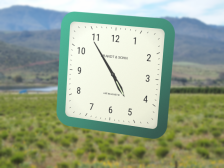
4:54
